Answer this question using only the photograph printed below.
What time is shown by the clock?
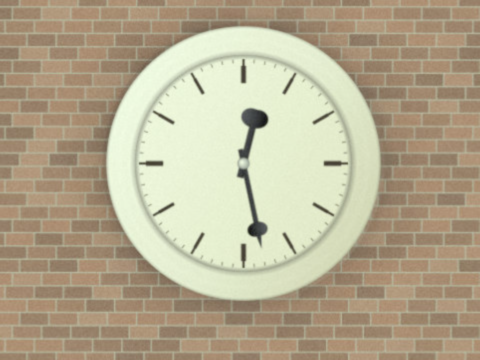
12:28
